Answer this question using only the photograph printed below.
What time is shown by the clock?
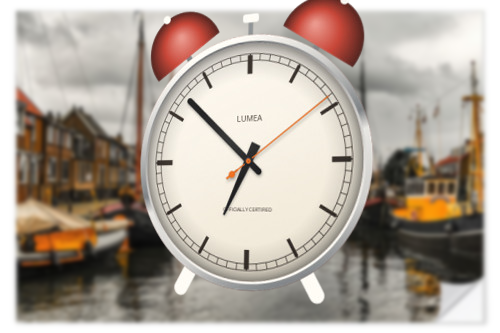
6:52:09
